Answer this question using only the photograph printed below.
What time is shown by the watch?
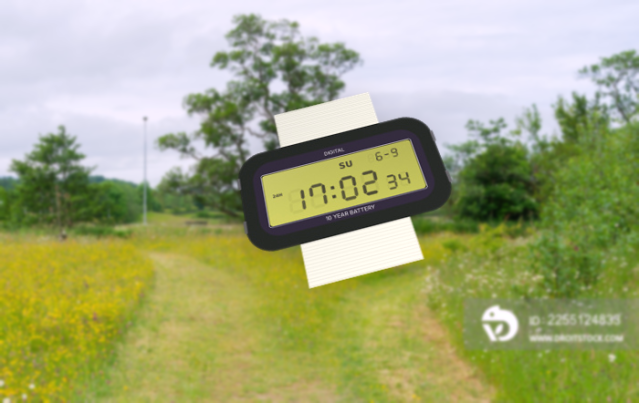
17:02:34
